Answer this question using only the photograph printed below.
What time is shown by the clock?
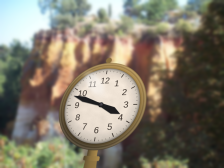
3:48
